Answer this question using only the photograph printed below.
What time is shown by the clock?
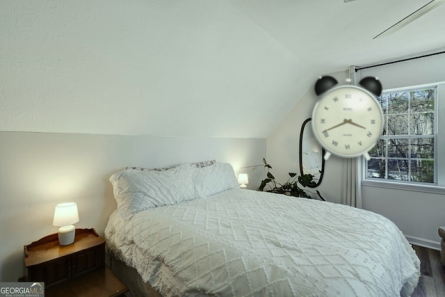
3:41
